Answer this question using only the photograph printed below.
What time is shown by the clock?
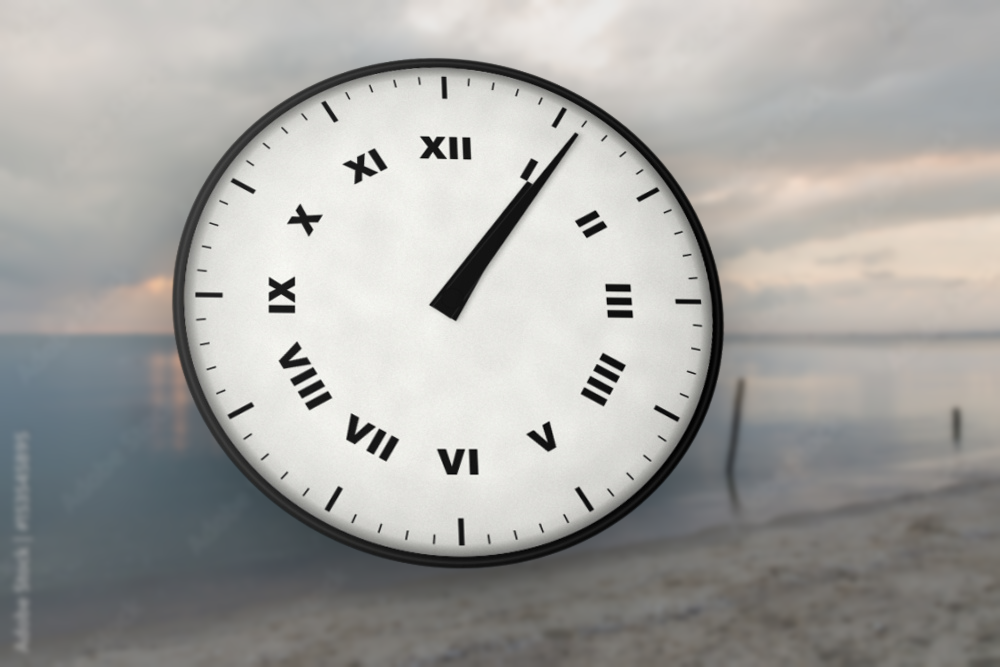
1:06
